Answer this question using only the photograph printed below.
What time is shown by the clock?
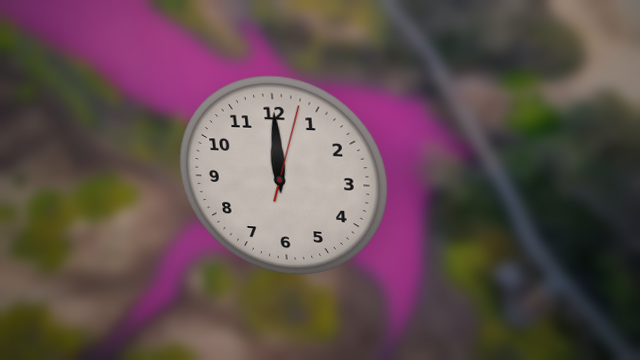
12:00:03
